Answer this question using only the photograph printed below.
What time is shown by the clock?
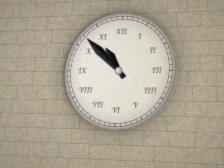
10:52
